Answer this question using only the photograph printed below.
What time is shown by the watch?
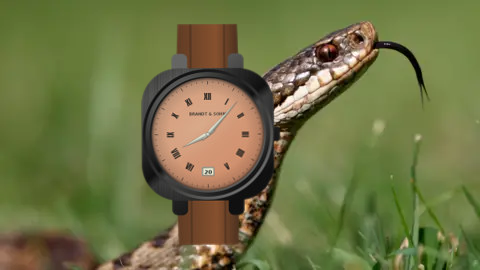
8:07
